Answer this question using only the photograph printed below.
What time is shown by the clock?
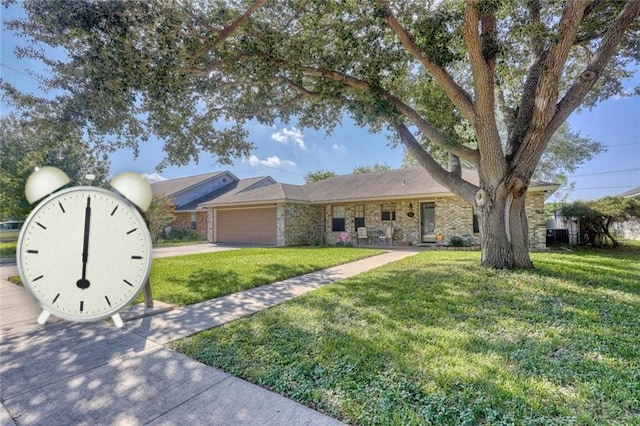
6:00
